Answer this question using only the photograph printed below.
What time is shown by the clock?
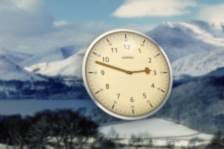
2:48
